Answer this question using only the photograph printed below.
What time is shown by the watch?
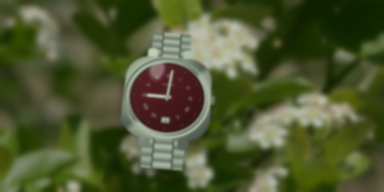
9:01
